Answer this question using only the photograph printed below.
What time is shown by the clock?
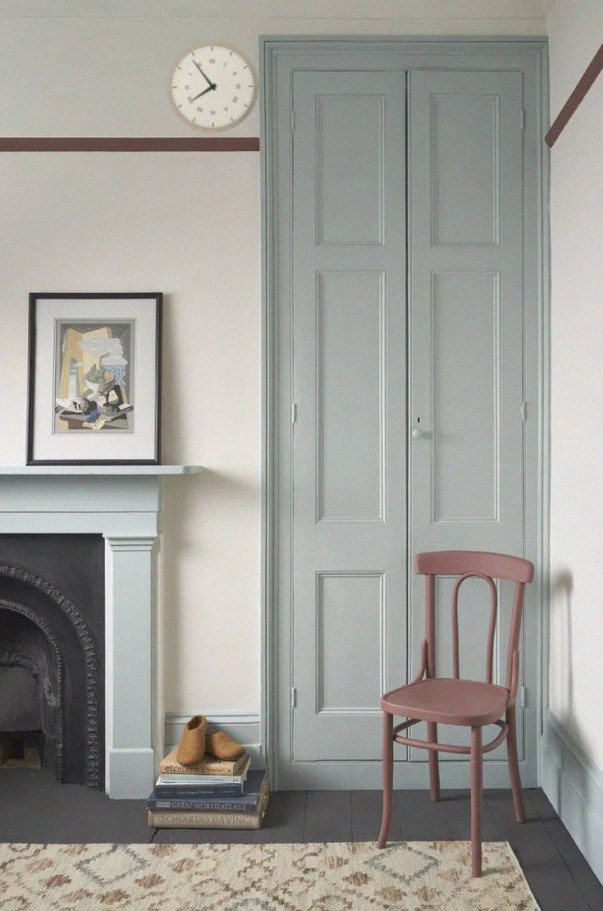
7:54
